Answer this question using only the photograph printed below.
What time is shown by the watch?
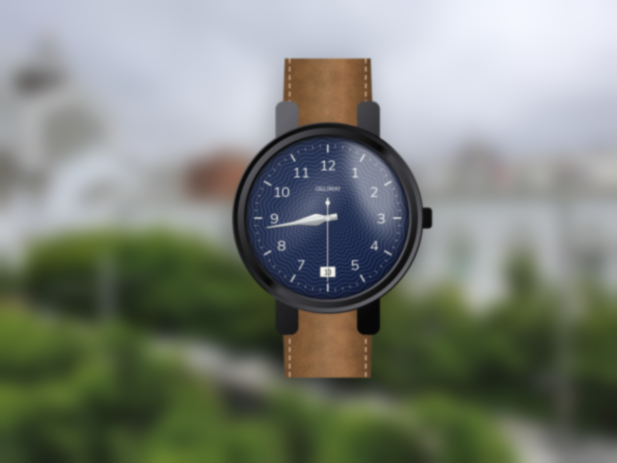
8:43:30
